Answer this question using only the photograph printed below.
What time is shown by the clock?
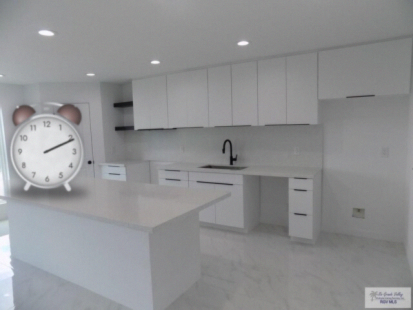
2:11
